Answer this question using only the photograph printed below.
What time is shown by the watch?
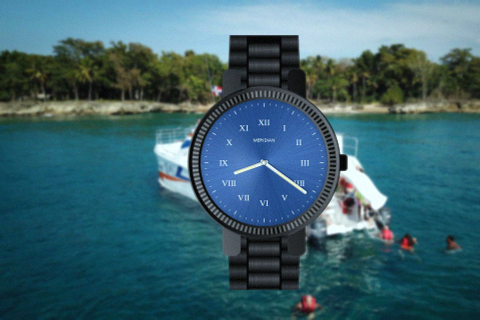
8:21
